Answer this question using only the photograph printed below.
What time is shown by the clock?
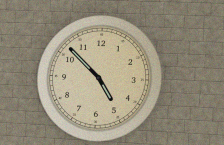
4:52
